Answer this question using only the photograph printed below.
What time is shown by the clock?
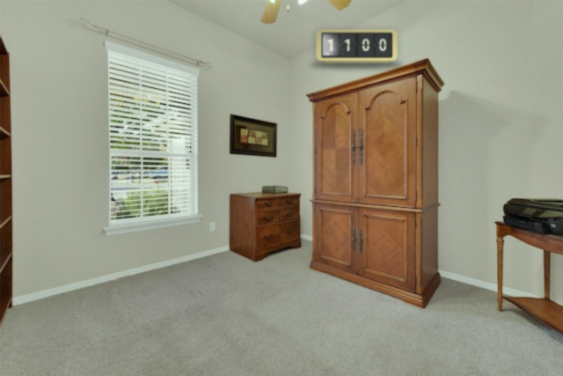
11:00
